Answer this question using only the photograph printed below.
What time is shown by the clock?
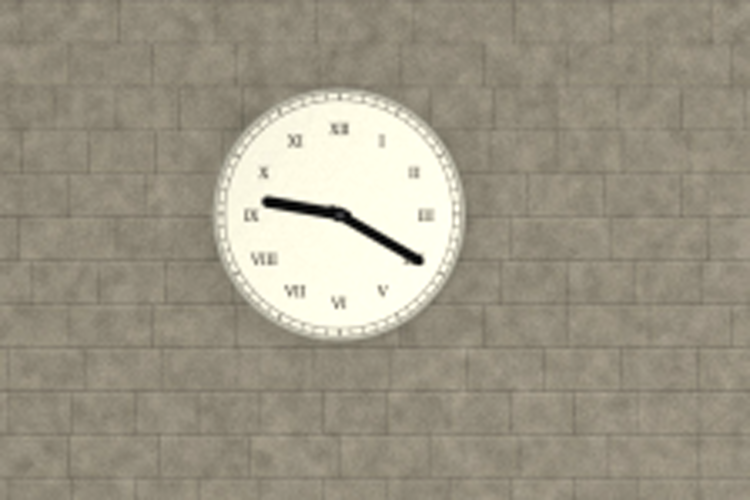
9:20
